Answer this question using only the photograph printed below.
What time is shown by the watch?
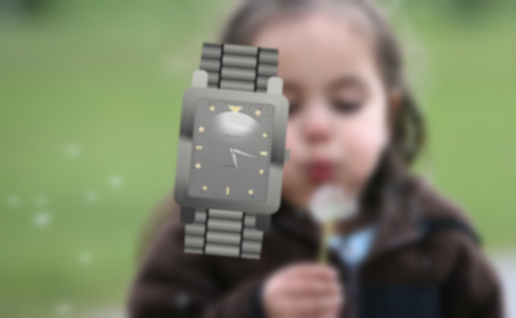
5:17
